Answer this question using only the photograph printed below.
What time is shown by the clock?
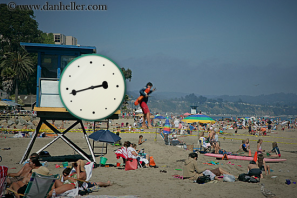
2:43
